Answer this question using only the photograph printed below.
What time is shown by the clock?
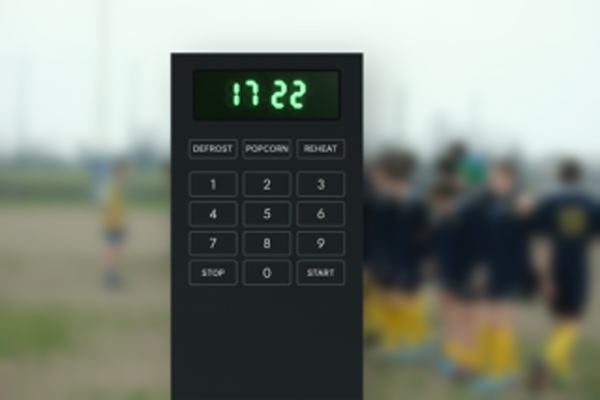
17:22
